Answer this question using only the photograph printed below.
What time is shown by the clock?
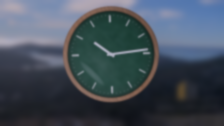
10:14
